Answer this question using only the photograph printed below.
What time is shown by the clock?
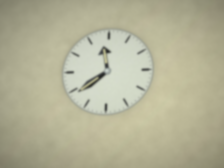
11:39
